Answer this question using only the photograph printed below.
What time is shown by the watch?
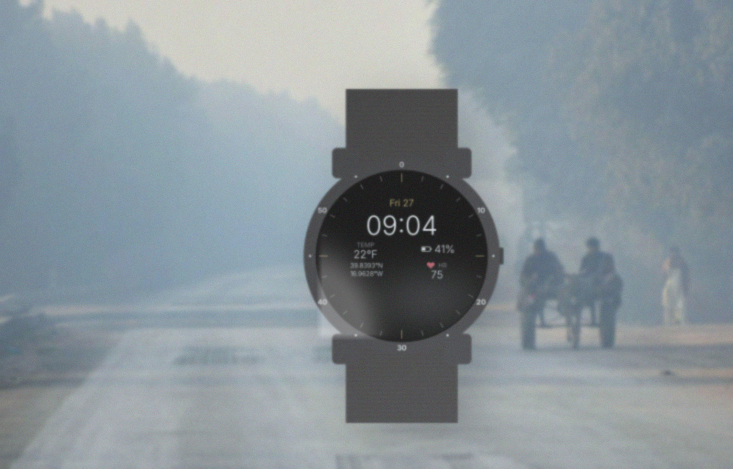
9:04
